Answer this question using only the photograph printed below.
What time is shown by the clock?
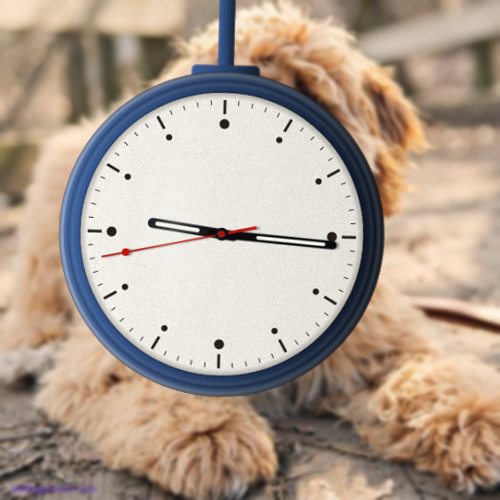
9:15:43
